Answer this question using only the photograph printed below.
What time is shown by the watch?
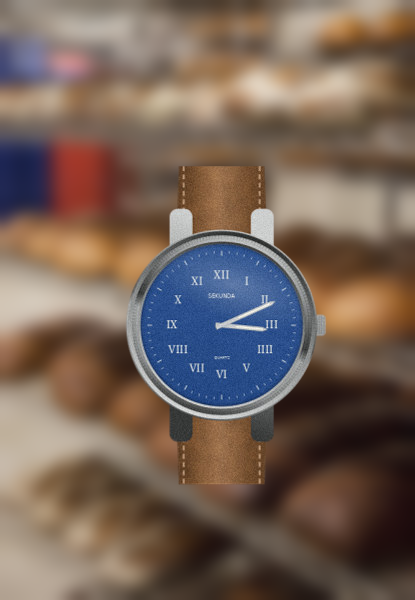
3:11
